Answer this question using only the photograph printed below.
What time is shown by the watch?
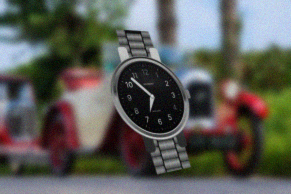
6:53
